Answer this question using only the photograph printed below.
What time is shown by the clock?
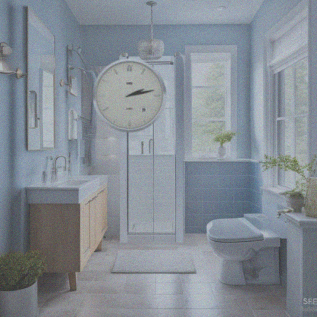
2:13
